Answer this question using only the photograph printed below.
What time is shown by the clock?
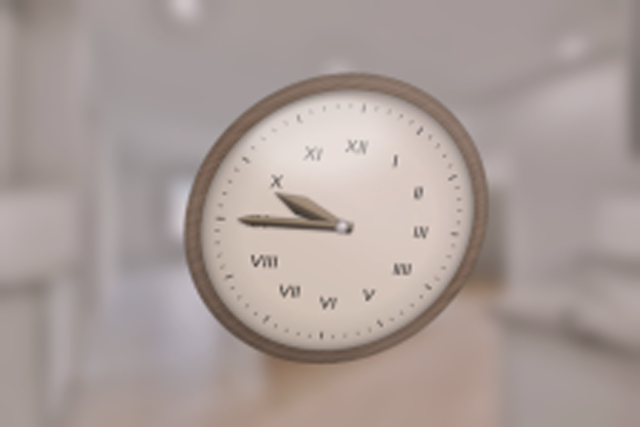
9:45
